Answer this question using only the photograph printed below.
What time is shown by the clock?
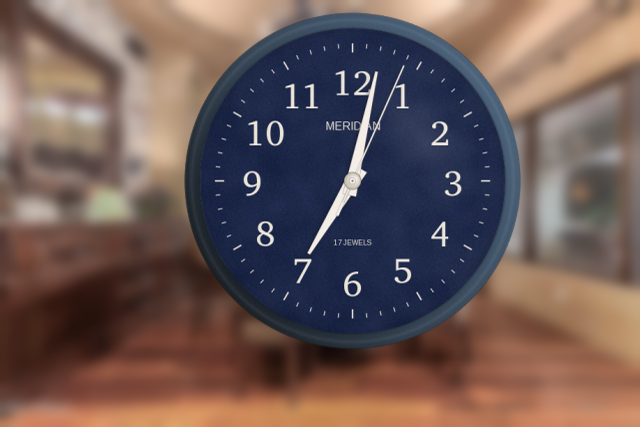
7:02:04
